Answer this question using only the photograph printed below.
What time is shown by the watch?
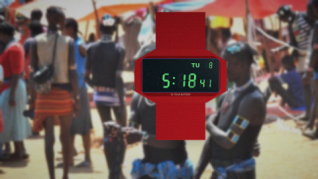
5:18:41
